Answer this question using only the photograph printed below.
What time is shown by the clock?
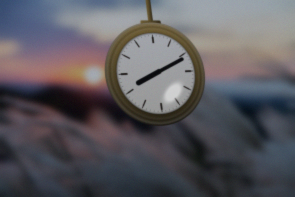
8:11
